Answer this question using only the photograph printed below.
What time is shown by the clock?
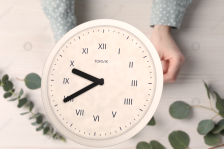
9:40
